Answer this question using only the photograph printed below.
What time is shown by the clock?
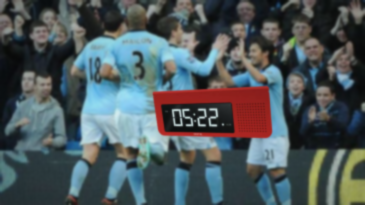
5:22
